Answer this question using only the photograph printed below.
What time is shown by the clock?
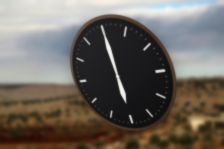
6:00
